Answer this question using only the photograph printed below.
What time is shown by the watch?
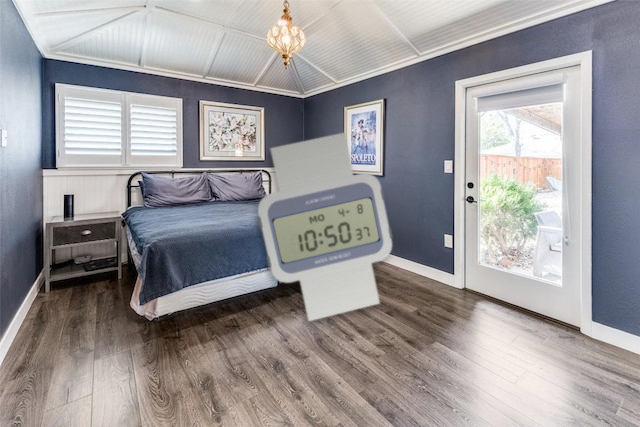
10:50:37
